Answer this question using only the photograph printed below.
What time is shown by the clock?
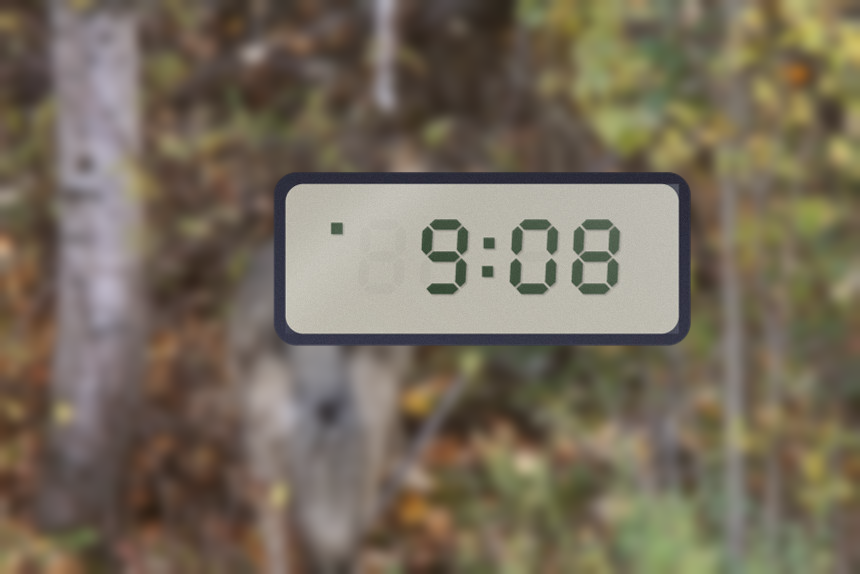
9:08
